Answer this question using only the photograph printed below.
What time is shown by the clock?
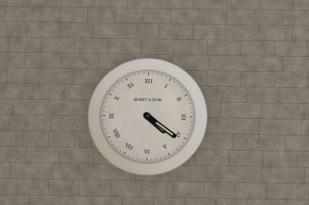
4:21
